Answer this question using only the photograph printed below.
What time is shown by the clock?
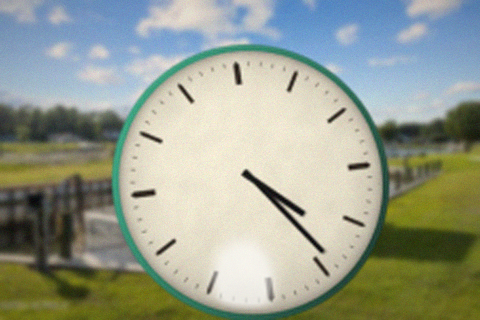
4:24
